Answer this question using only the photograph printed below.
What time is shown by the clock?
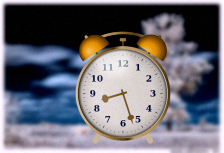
8:27
